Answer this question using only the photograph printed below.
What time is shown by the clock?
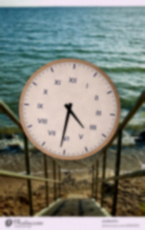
4:31
